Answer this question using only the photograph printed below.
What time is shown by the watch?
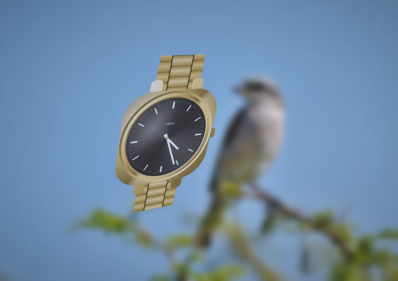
4:26
